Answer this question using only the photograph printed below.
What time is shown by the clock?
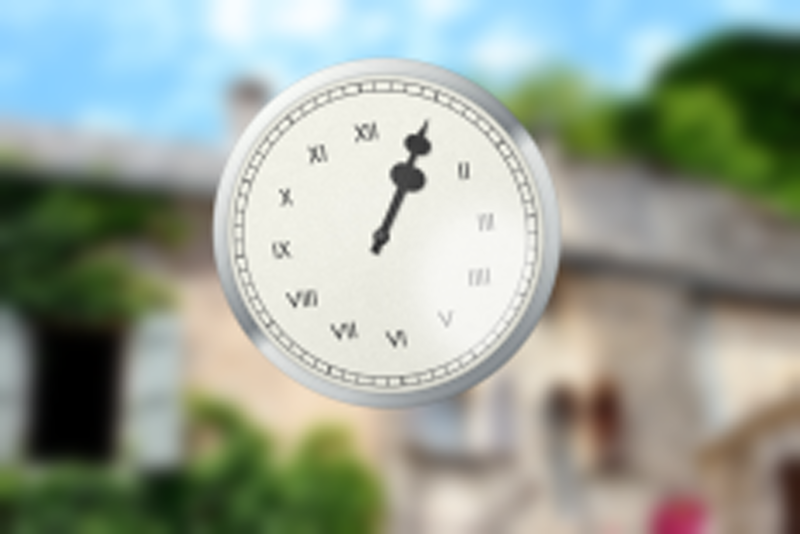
1:05
